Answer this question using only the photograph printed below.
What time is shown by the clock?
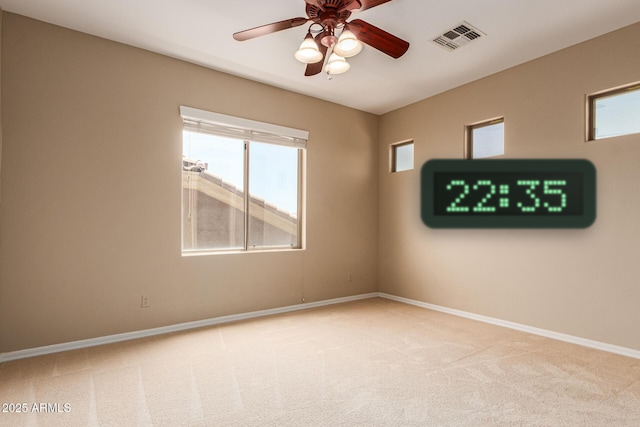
22:35
